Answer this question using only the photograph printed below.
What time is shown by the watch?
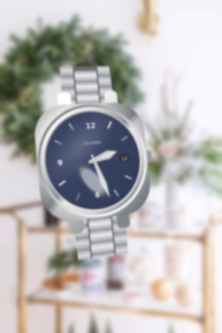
2:27
